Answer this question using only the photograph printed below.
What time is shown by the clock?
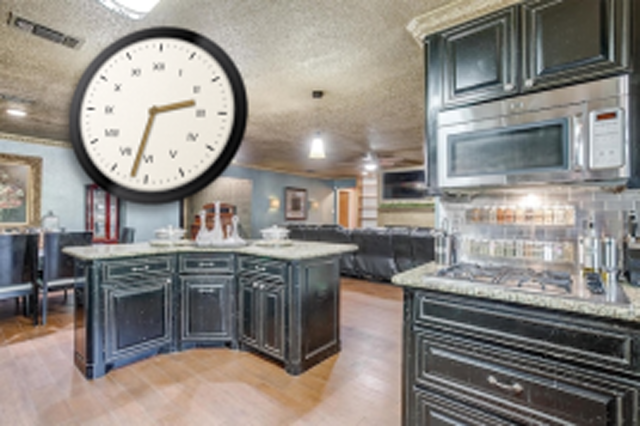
2:32
